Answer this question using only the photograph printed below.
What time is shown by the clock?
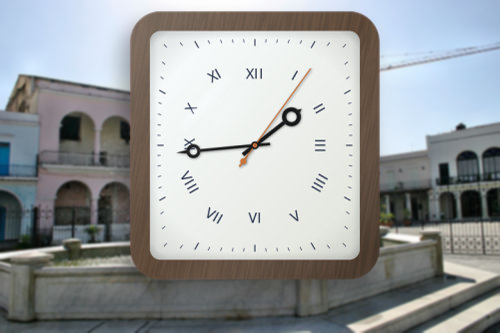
1:44:06
